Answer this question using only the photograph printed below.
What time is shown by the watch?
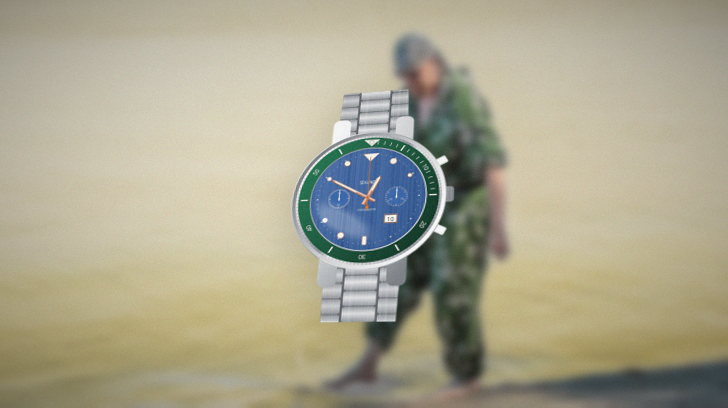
12:50
